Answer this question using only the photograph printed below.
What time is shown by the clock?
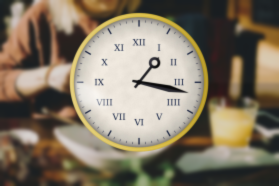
1:17
